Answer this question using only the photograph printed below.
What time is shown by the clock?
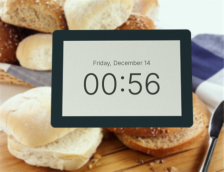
0:56
